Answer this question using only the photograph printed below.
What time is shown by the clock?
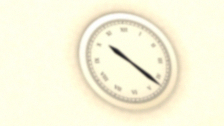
10:22
